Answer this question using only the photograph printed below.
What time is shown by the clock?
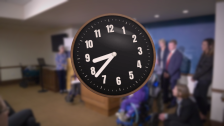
8:38
